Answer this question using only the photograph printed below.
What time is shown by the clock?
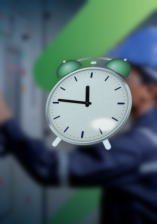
11:46
